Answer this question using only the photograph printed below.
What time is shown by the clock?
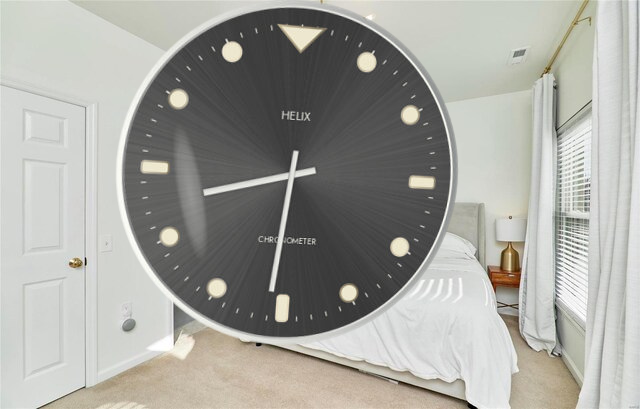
8:31
